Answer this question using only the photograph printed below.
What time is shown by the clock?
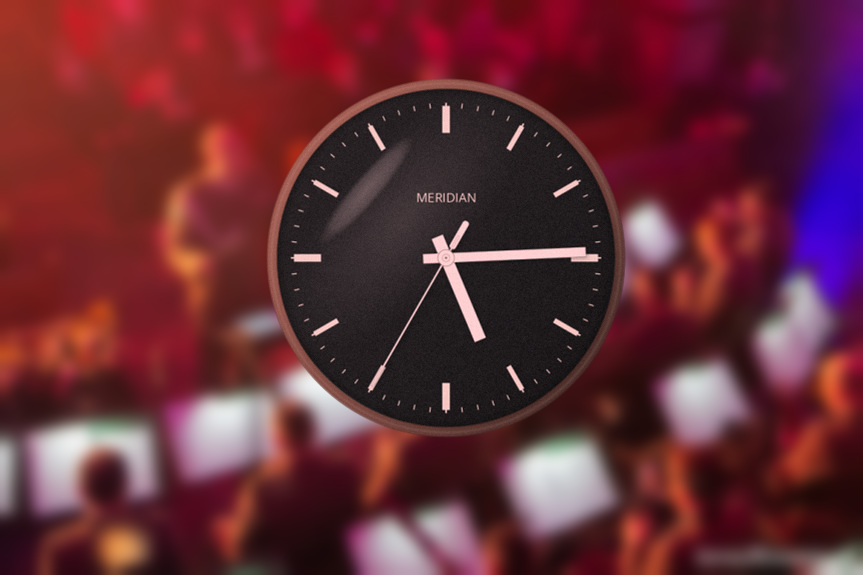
5:14:35
